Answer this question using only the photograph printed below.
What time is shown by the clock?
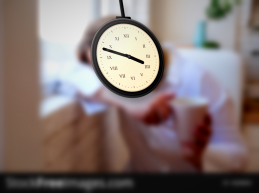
3:48
